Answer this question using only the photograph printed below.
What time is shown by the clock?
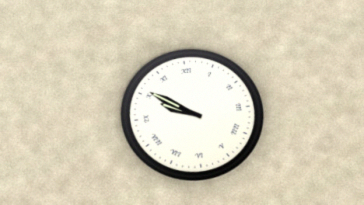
9:51
